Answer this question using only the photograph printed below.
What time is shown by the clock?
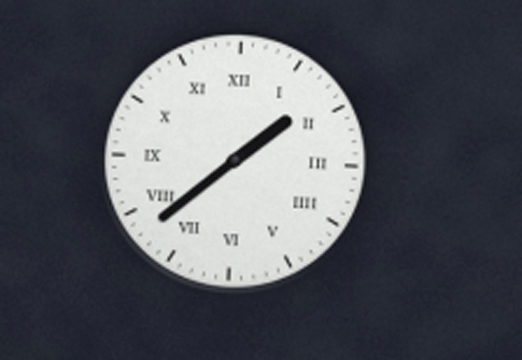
1:38
